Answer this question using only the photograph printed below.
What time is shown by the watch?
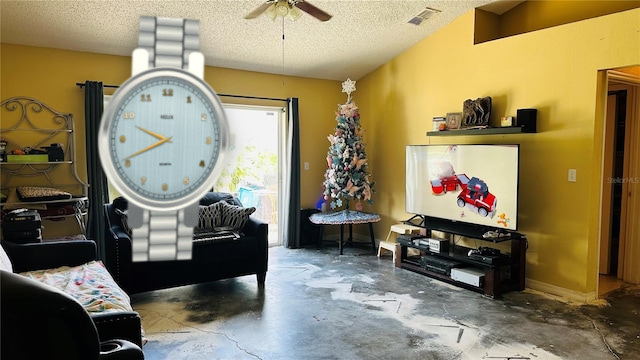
9:41
